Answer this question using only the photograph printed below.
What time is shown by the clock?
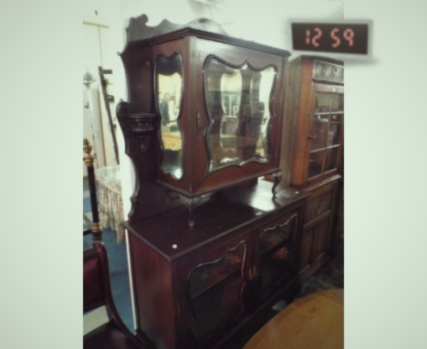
12:59
